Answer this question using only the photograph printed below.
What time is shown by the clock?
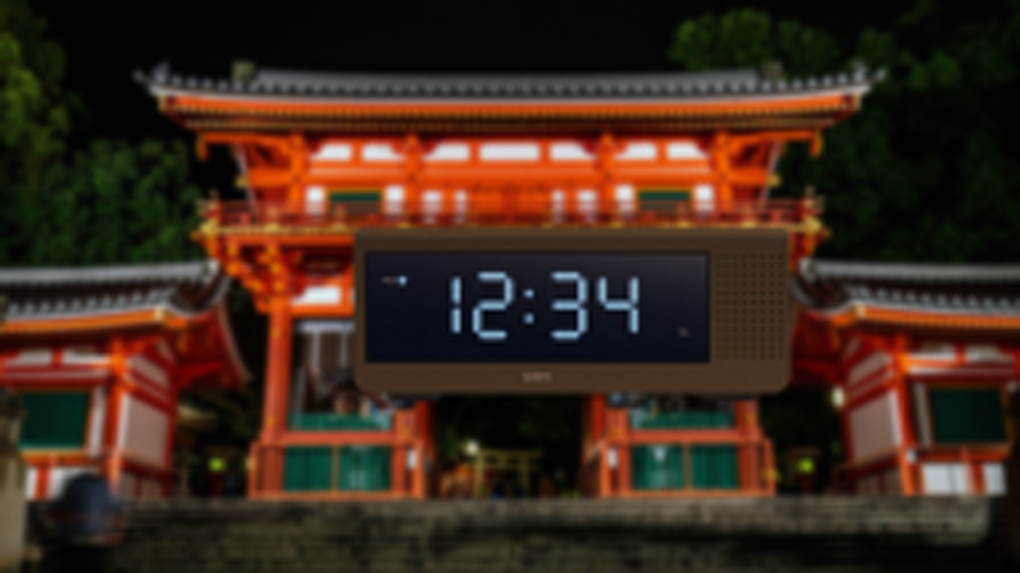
12:34
